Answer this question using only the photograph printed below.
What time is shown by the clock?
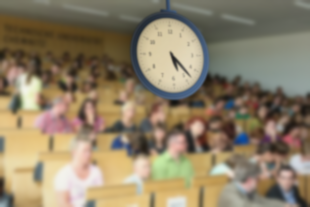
5:23
